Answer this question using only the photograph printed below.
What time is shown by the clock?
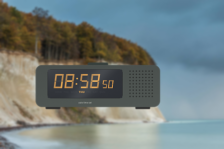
8:58:50
